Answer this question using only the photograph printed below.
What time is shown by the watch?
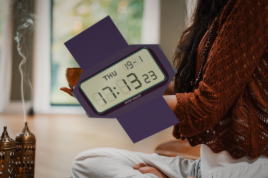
17:13:23
